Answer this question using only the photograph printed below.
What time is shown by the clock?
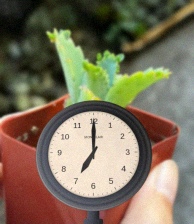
7:00
